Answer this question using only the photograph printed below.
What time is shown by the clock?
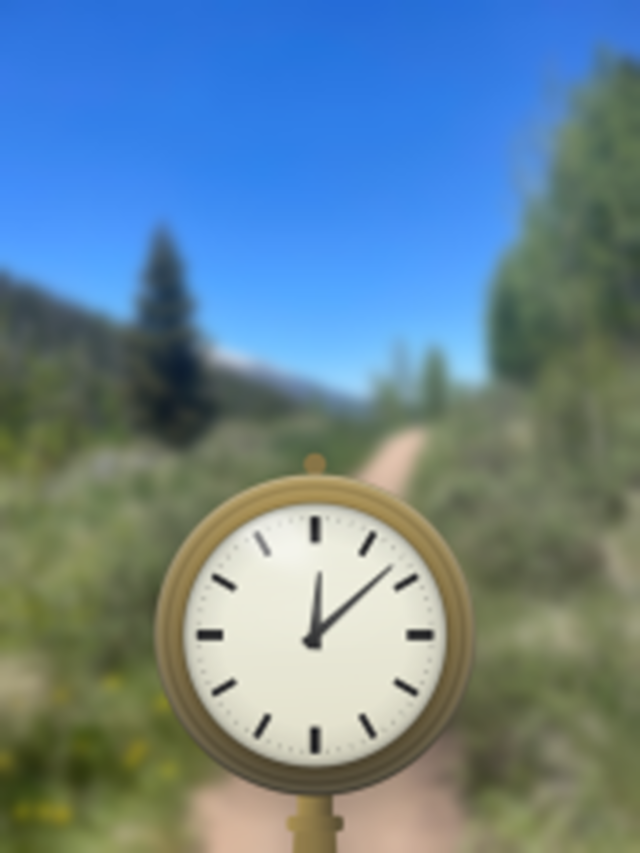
12:08
